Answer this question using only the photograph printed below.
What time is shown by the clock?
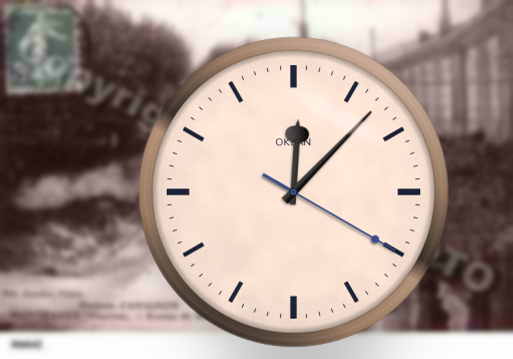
12:07:20
